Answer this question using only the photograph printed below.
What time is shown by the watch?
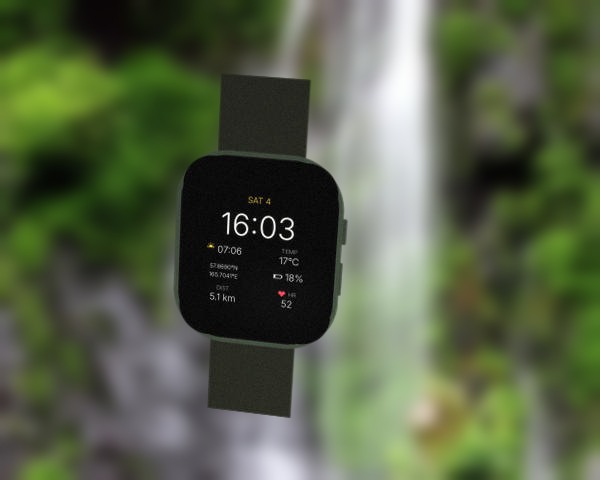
16:03
